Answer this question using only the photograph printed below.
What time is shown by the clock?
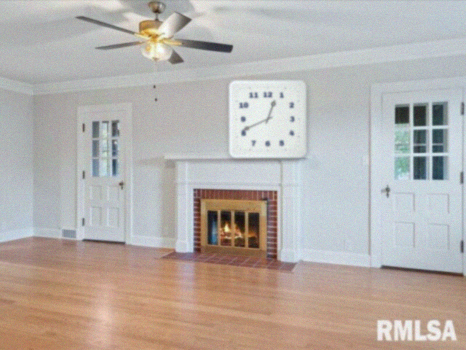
12:41
